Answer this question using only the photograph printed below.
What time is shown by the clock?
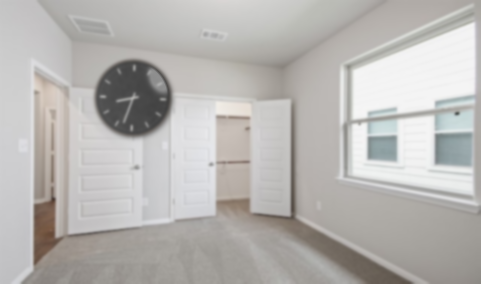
8:33
